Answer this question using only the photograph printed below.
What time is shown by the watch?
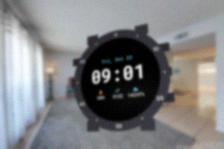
9:01
